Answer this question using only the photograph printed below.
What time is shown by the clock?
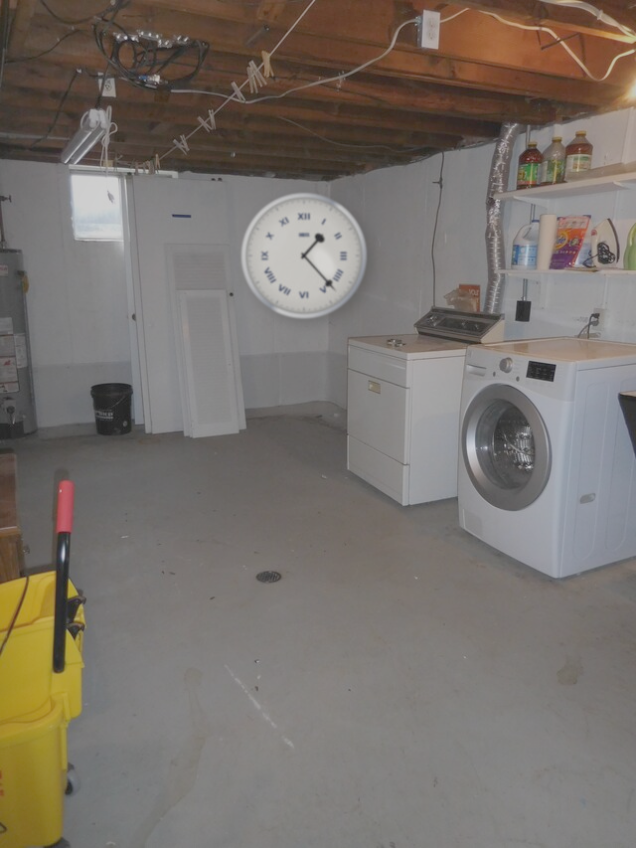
1:23
